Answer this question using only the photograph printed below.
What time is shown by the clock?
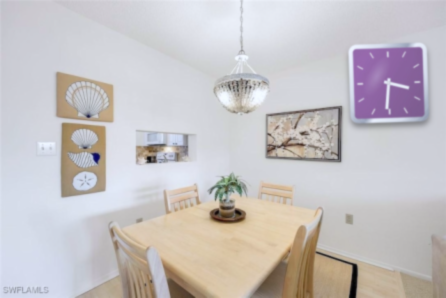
3:31
